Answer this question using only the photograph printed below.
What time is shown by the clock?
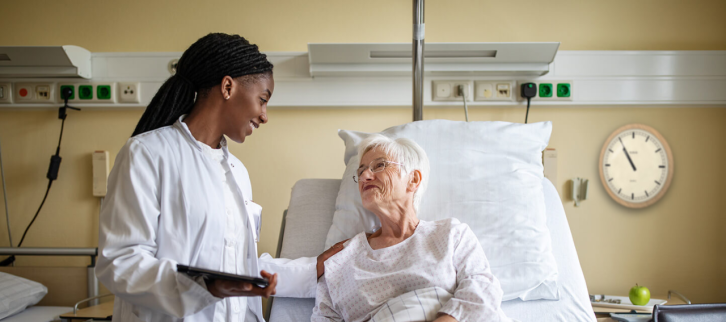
10:55
